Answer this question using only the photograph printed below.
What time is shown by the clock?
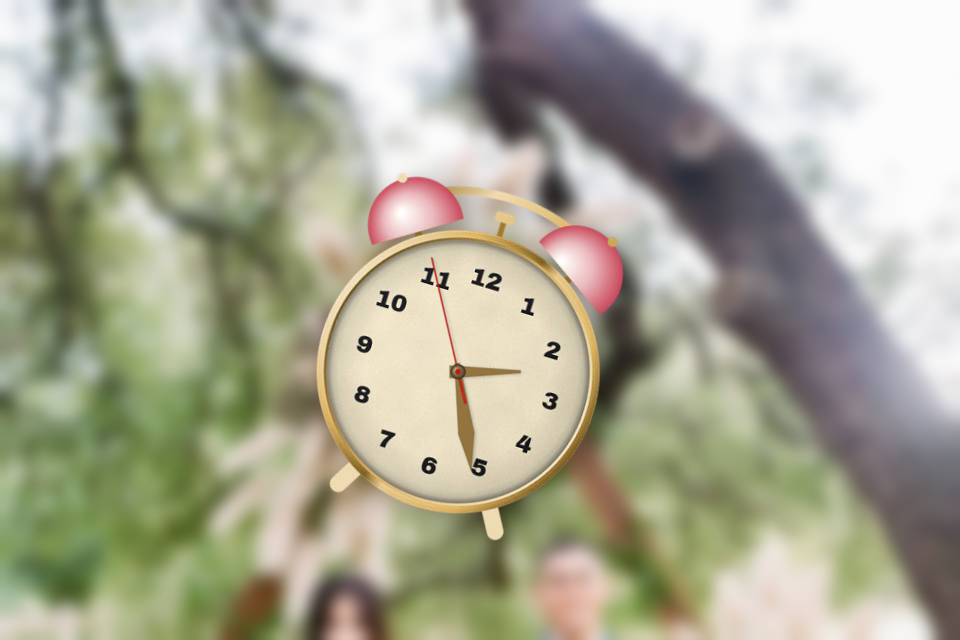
2:25:55
